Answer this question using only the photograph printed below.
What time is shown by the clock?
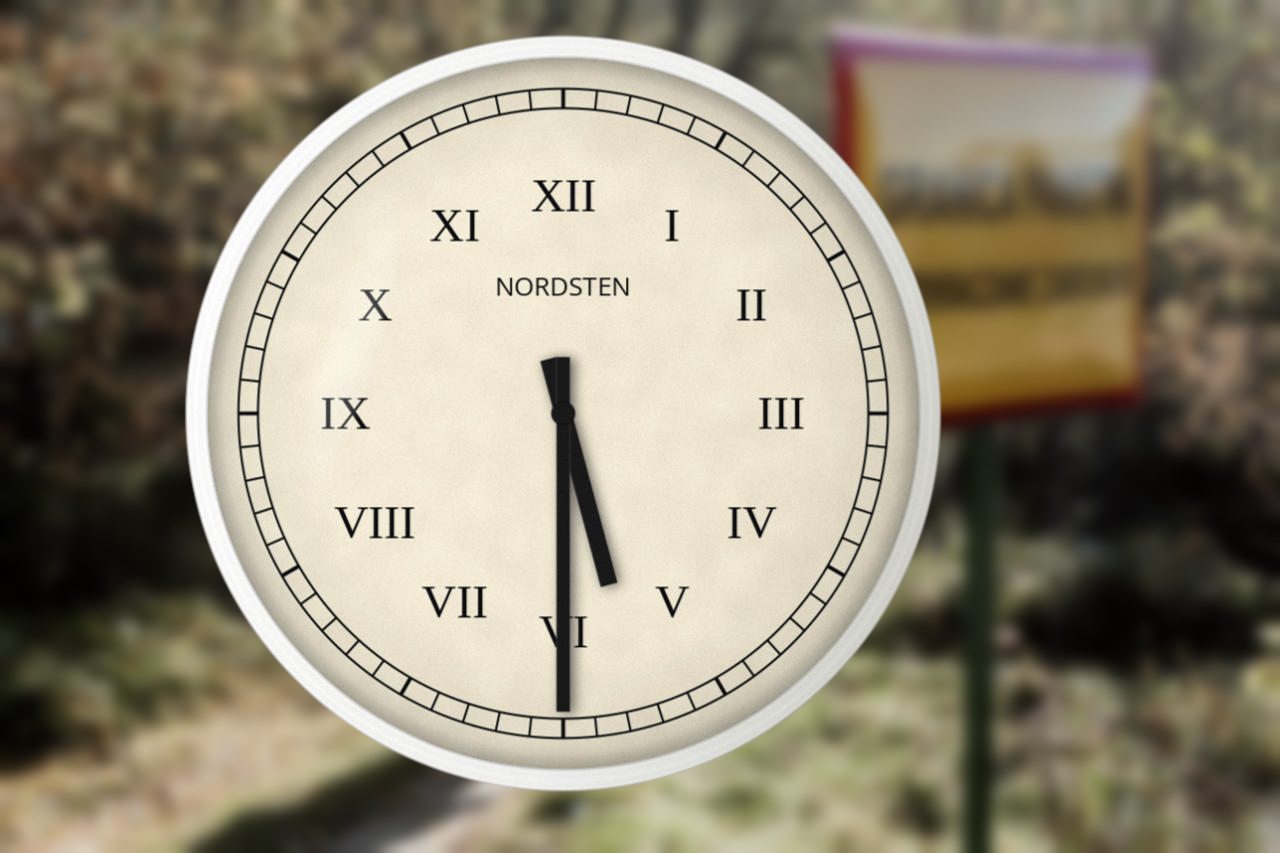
5:30
